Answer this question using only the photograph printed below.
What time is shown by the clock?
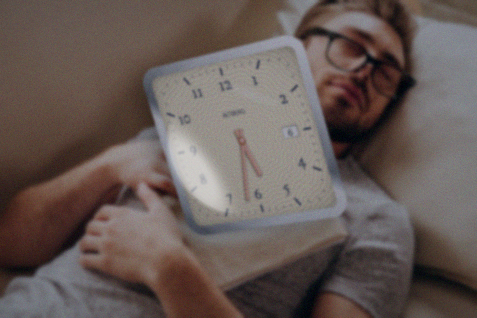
5:32
